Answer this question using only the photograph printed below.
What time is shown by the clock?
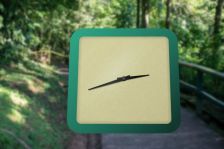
2:42
